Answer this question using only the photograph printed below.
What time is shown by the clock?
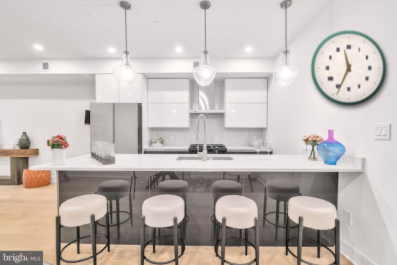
11:34
